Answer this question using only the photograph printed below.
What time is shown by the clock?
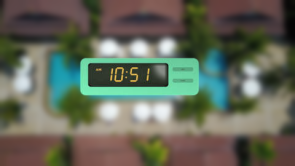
10:51
